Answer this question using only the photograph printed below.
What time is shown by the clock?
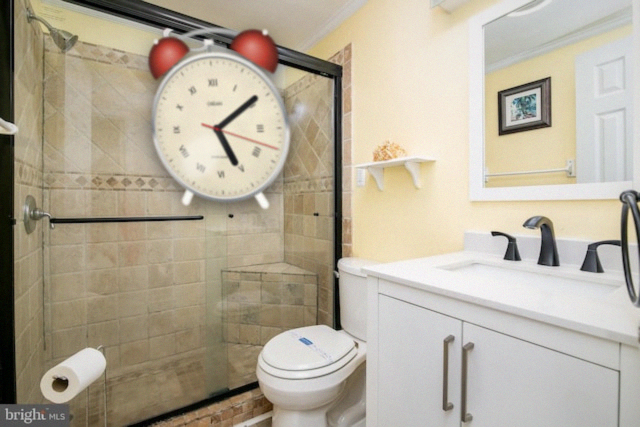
5:09:18
